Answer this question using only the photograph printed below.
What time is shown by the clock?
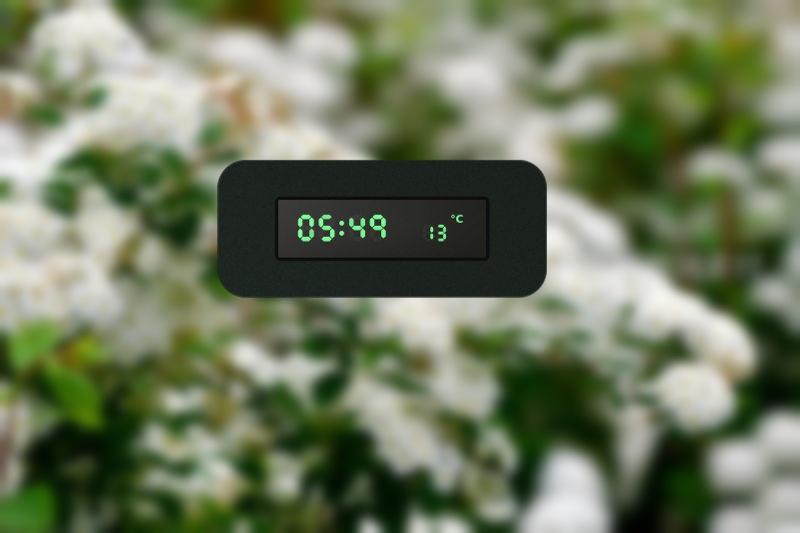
5:49
